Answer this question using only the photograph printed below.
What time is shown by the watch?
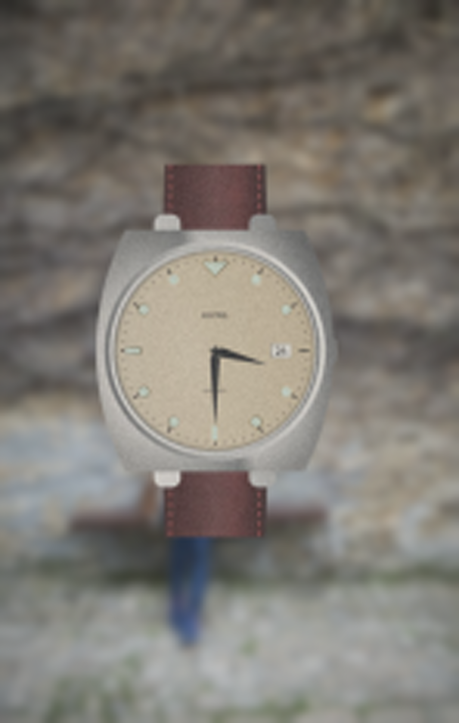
3:30
